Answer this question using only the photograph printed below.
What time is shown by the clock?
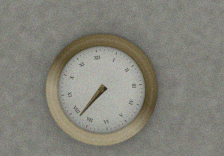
7:38
